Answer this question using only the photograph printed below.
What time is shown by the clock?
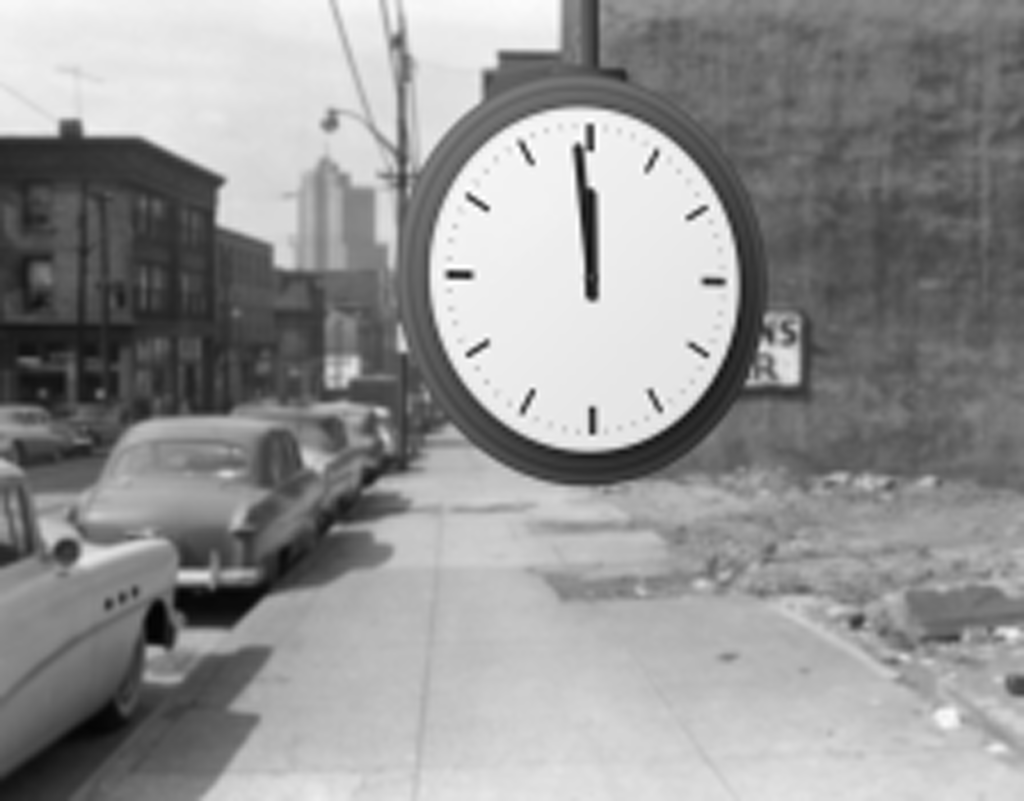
11:59
